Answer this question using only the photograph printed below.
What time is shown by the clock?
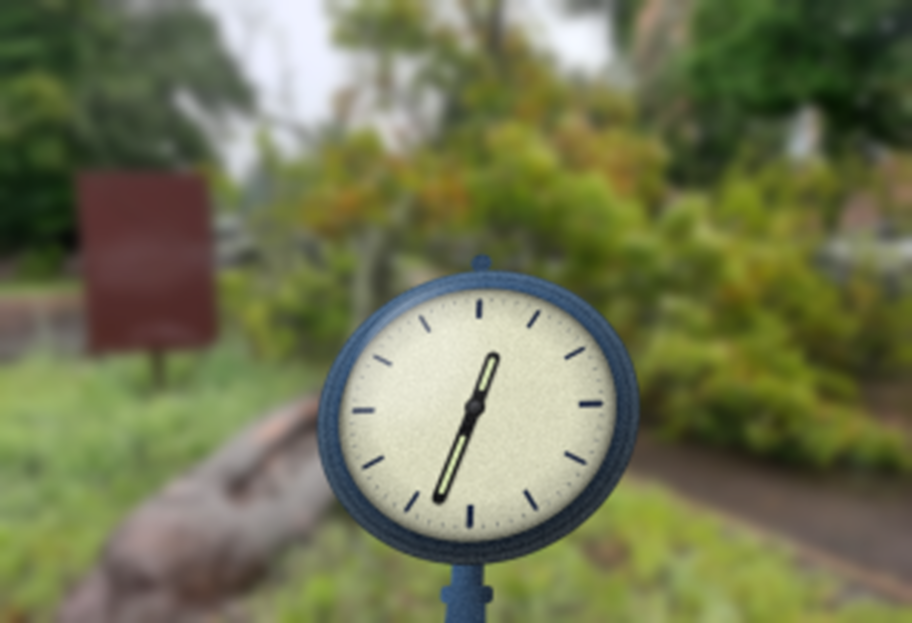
12:33
